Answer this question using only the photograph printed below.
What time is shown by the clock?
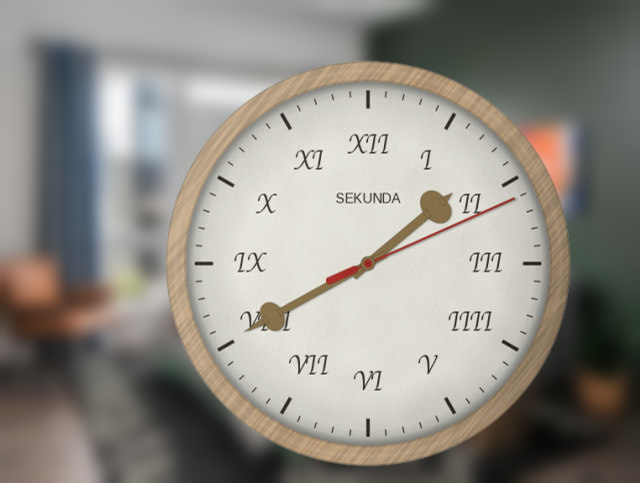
1:40:11
